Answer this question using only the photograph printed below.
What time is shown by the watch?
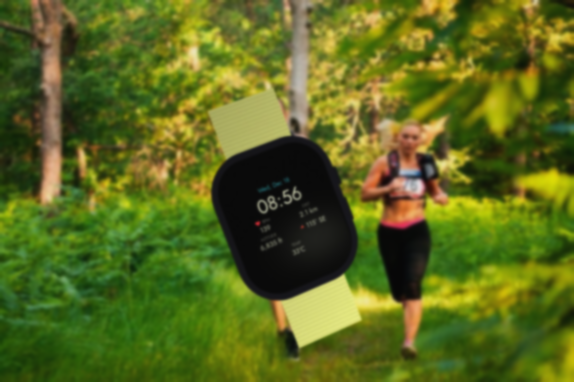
8:56
